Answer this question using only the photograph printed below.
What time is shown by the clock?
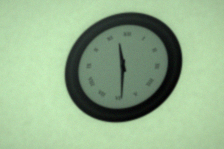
11:29
